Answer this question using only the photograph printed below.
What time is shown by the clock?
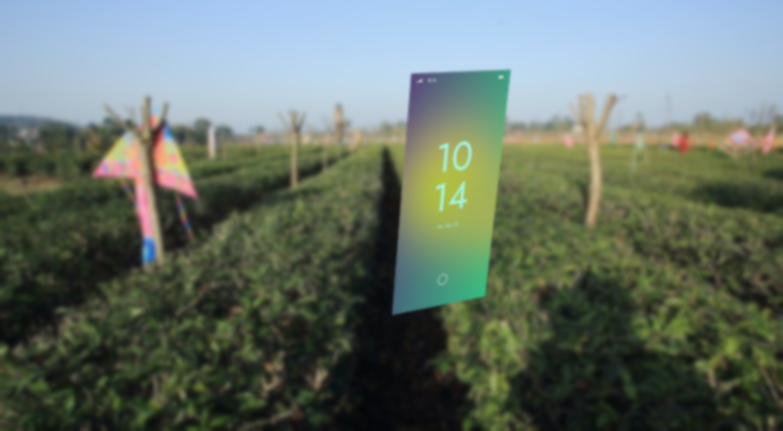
10:14
